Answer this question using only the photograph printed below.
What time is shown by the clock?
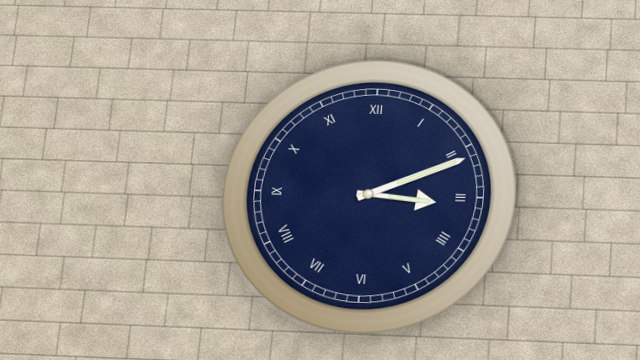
3:11
